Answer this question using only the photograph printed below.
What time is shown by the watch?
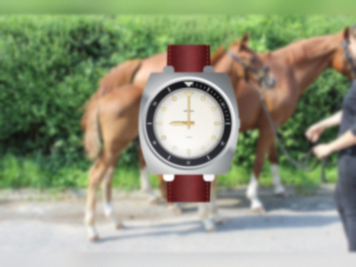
9:00
